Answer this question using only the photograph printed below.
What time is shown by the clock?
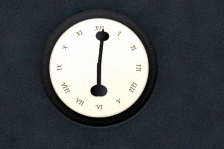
6:01
